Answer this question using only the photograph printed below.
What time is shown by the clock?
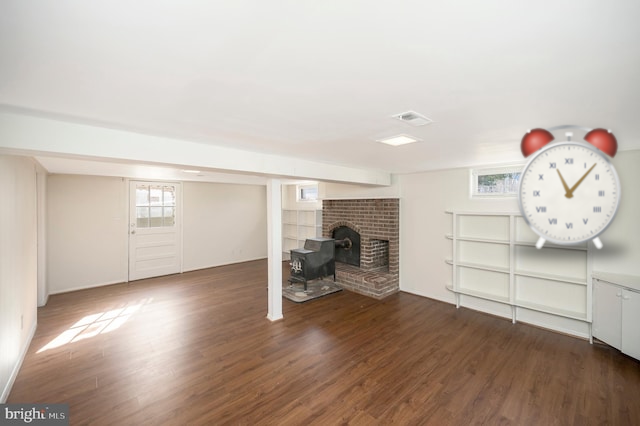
11:07
